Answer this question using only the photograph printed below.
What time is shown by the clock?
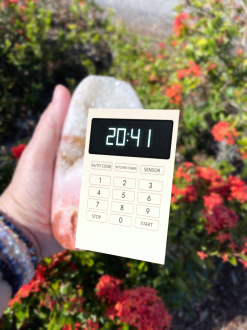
20:41
